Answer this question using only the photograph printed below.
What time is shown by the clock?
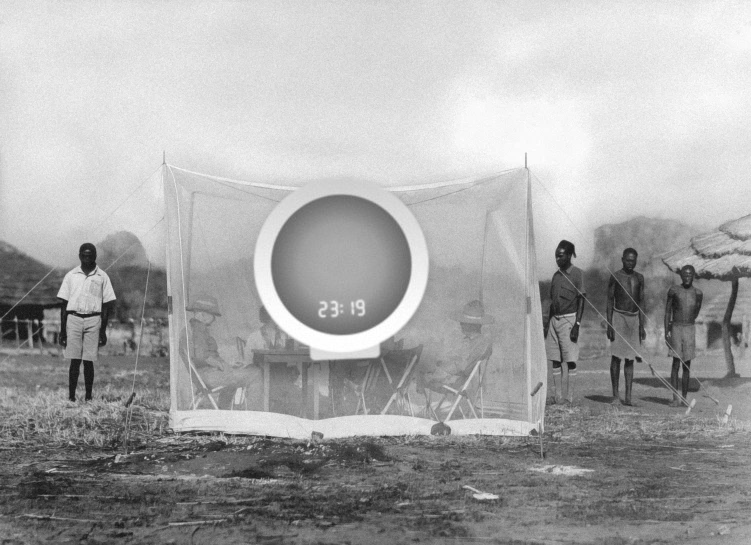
23:19
